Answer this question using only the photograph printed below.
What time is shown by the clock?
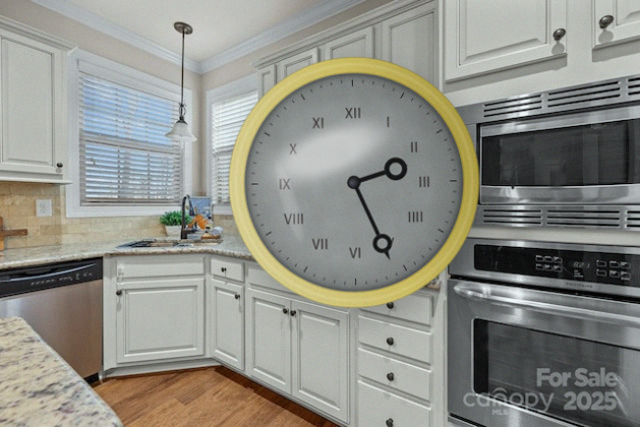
2:26
